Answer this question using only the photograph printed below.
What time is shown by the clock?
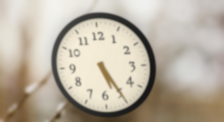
5:25
